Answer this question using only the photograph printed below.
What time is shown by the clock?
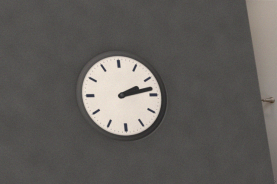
2:13
